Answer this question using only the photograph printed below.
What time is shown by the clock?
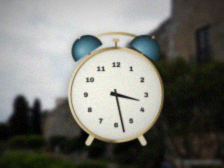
3:28
